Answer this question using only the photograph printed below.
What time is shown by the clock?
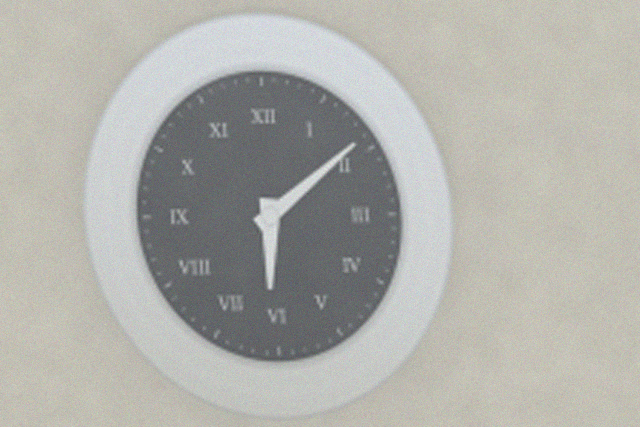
6:09
